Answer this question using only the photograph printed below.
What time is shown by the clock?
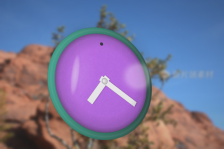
7:21
